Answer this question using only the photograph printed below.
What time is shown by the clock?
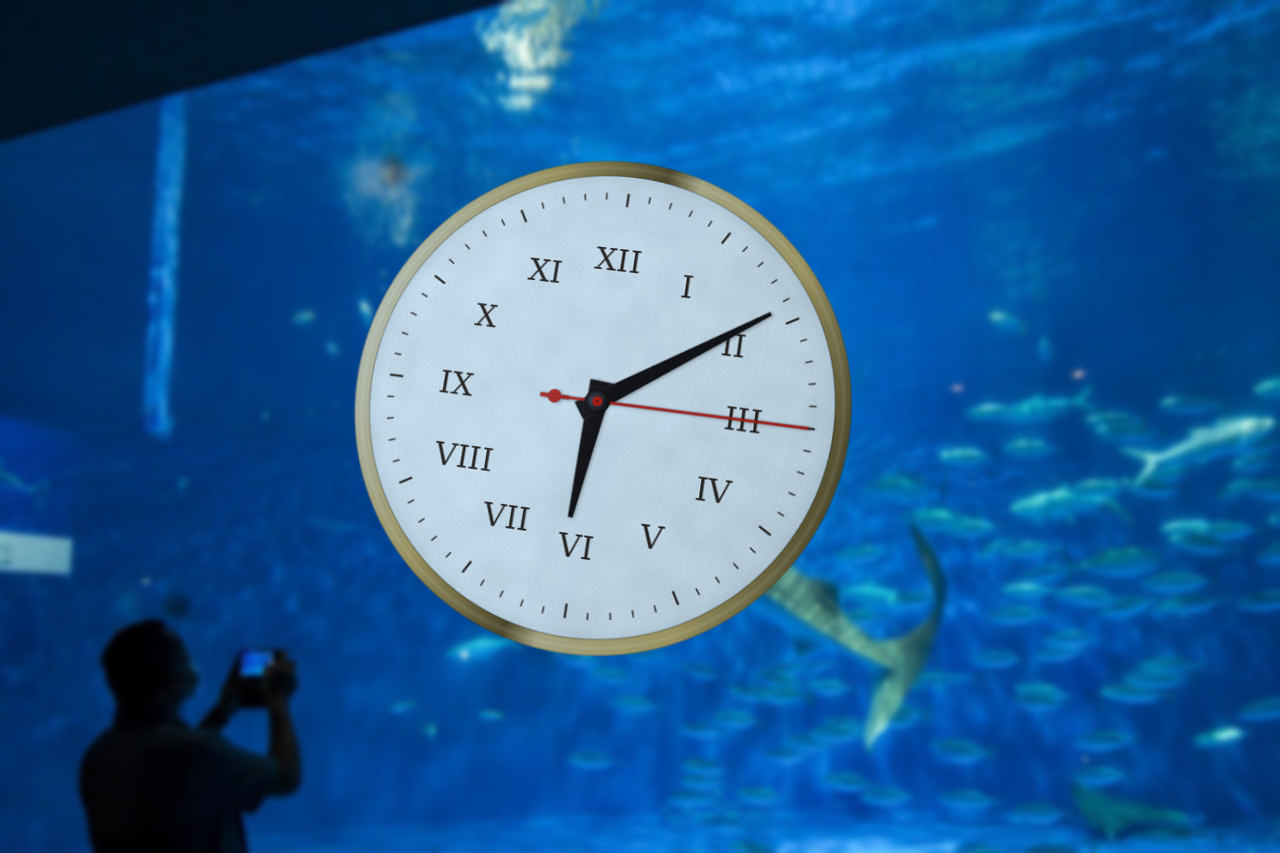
6:09:15
